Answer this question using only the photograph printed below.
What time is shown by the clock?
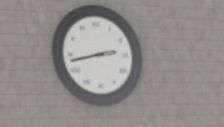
2:43
